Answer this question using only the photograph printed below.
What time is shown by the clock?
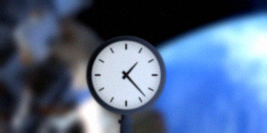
1:23
